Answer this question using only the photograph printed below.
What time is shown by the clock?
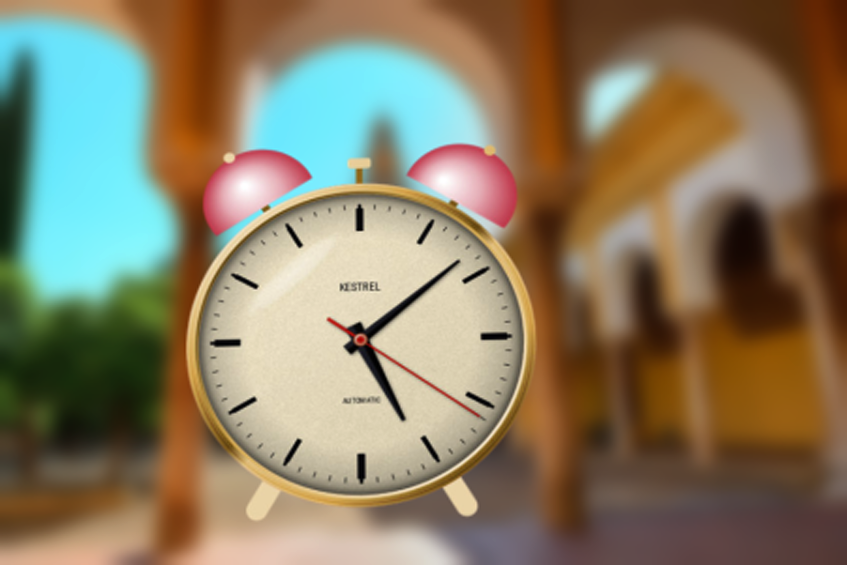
5:08:21
